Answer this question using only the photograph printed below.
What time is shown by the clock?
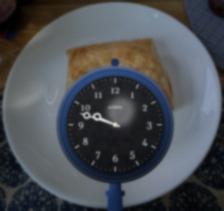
9:48
